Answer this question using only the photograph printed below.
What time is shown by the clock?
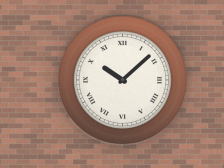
10:08
